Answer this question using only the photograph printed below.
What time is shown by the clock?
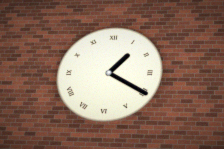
1:20
